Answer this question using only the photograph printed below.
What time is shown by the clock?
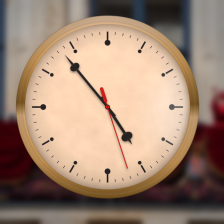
4:53:27
